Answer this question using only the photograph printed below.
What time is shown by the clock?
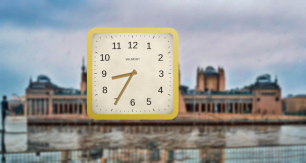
8:35
